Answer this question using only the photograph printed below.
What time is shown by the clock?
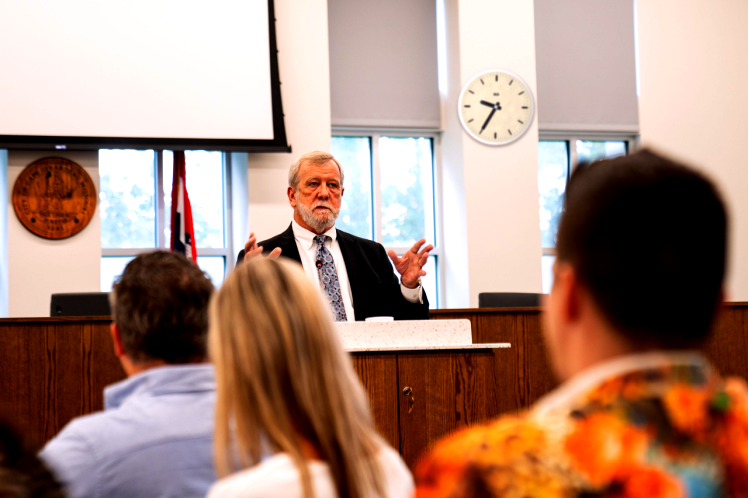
9:35
